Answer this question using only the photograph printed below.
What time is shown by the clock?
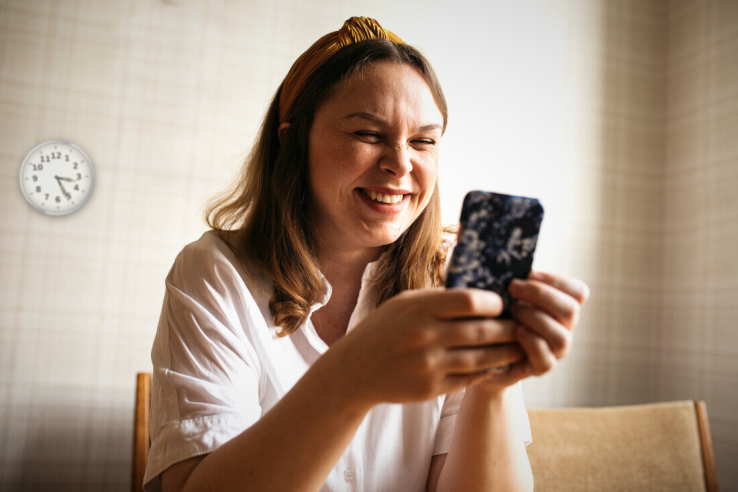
3:26
